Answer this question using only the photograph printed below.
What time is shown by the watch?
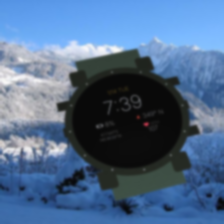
7:39
